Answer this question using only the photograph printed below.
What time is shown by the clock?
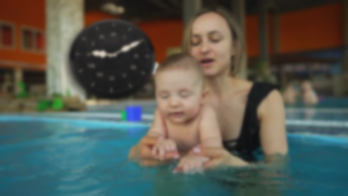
9:10
